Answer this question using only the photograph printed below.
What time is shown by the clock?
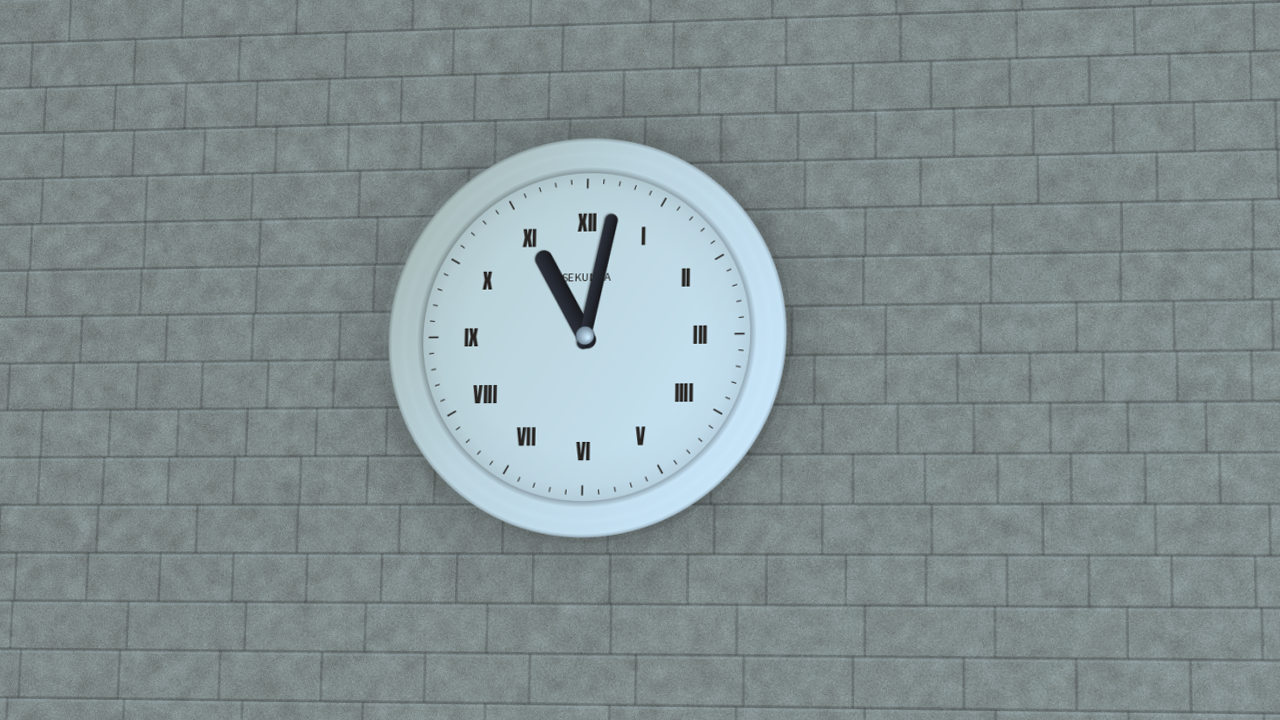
11:02
